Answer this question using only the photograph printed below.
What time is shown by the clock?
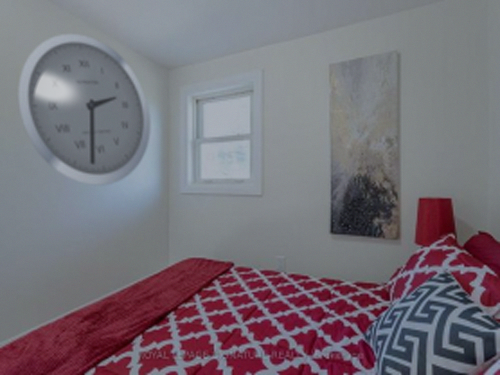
2:32
